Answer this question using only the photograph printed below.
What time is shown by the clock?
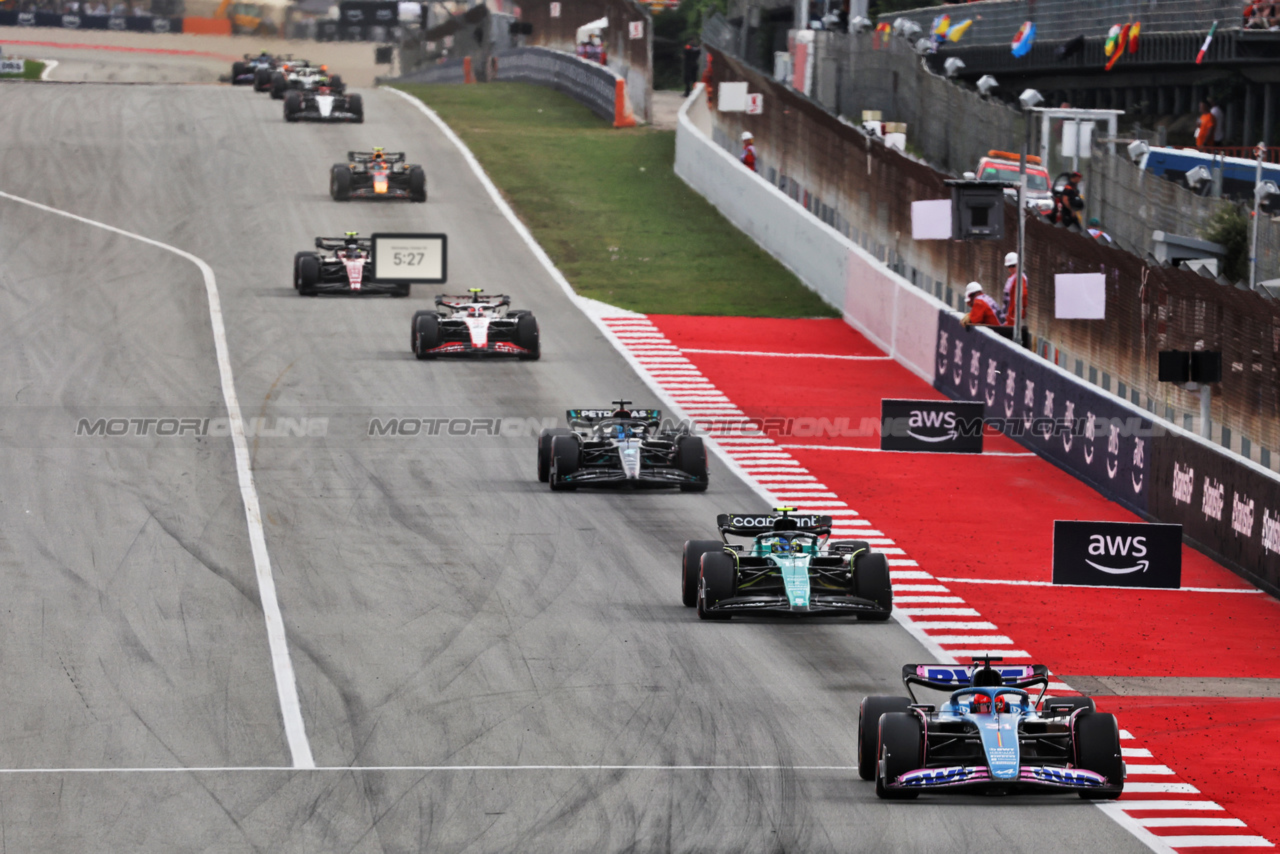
5:27
